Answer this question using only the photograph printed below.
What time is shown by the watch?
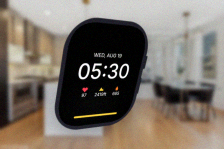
5:30
